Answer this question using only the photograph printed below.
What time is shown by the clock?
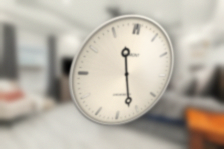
11:27
